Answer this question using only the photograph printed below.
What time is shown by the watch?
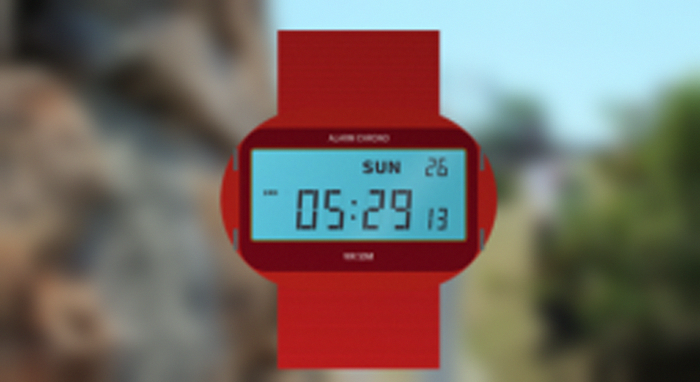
5:29:13
